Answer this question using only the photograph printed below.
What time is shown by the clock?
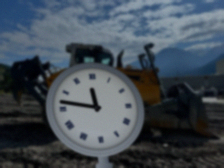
11:47
